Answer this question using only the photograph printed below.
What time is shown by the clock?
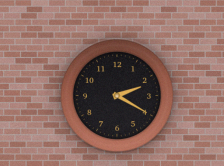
2:20
